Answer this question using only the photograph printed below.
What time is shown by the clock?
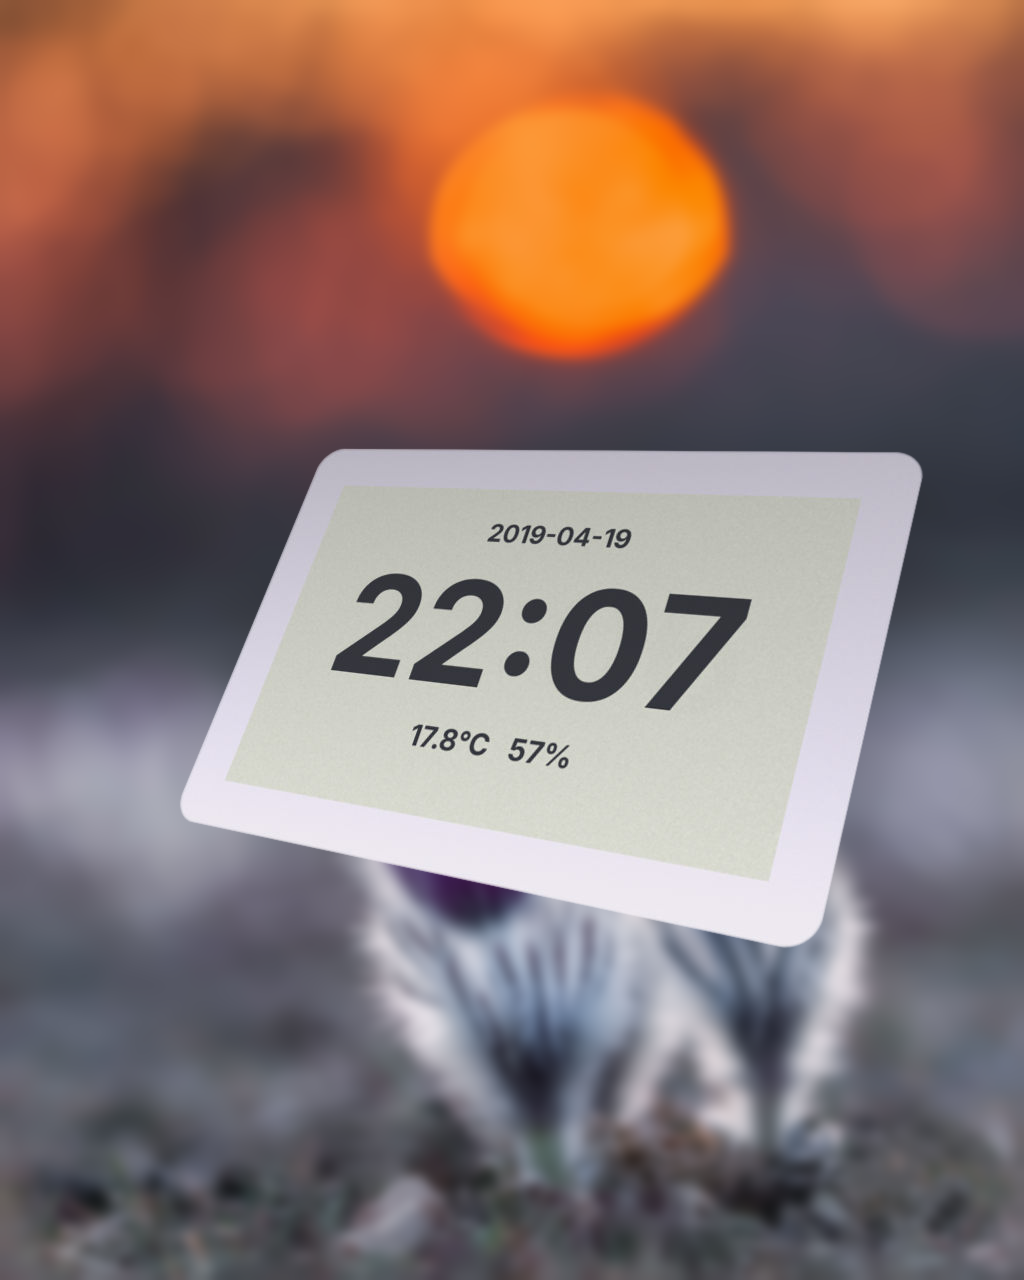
22:07
